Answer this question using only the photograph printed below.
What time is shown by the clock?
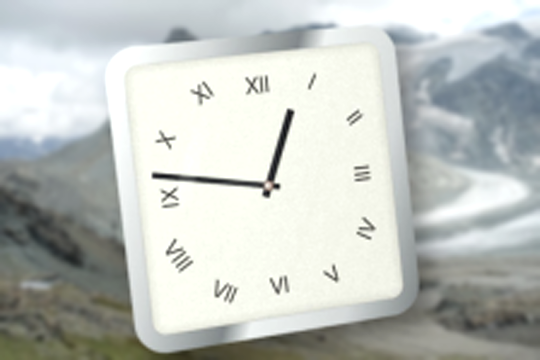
12:47
